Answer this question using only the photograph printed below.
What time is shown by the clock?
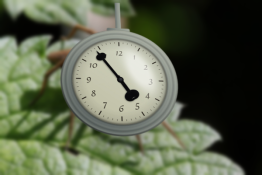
4:54
